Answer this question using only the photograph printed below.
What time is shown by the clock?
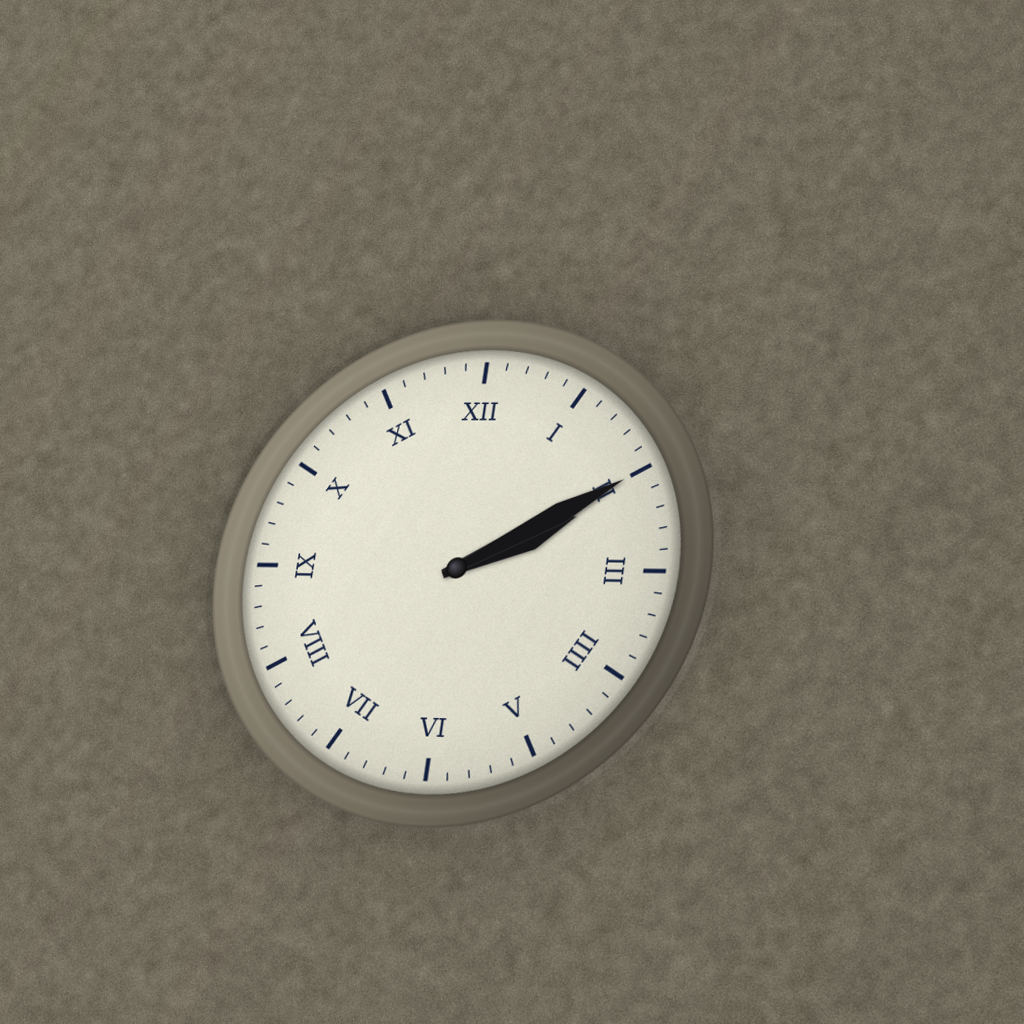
2:10
